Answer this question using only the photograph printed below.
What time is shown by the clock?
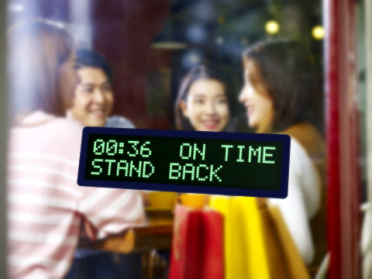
0:36
